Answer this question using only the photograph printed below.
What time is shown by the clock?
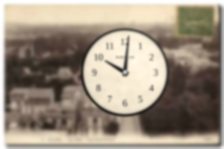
10:01
